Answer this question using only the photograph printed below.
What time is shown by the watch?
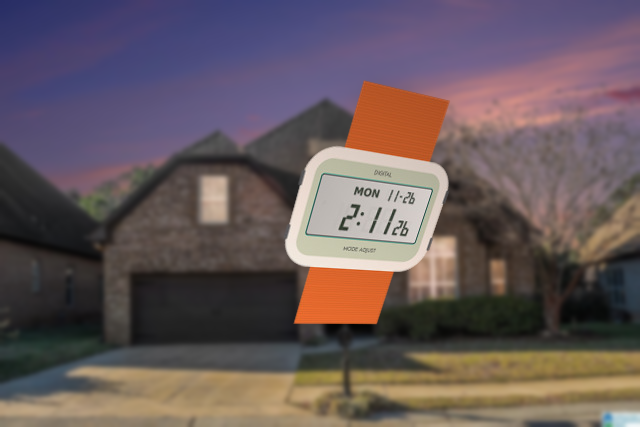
2:11:26
